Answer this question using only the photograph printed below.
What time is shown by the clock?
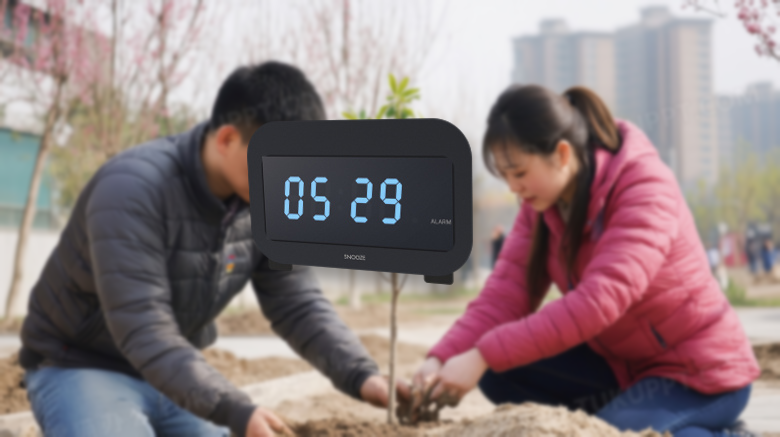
5:29
